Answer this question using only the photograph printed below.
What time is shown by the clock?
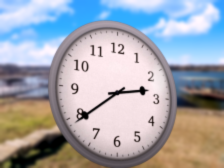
2:39
